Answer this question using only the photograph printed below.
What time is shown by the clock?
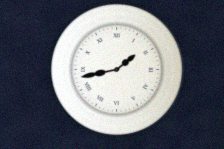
1:43
